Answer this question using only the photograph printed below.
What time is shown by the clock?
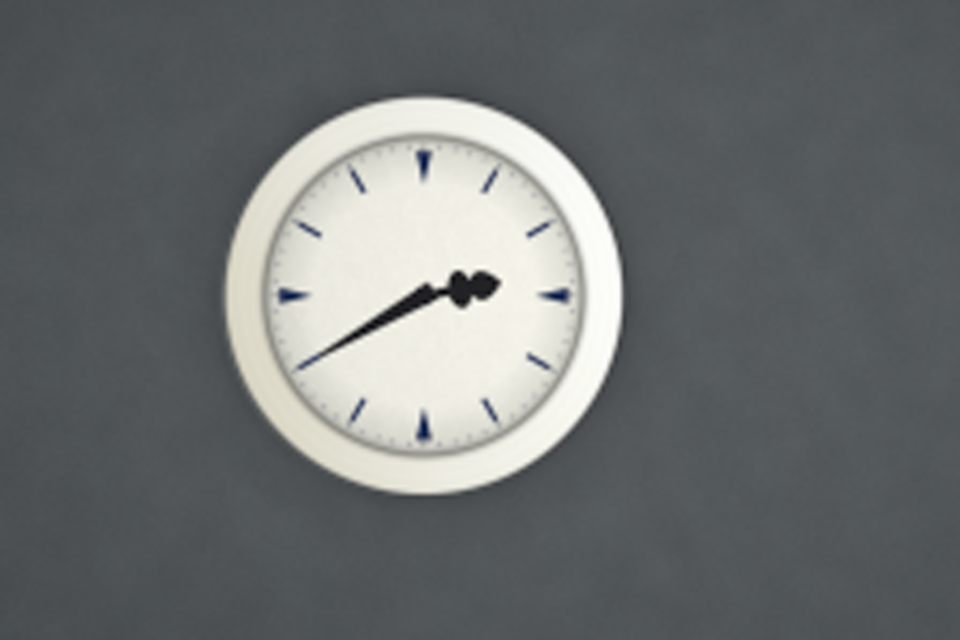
2:40
